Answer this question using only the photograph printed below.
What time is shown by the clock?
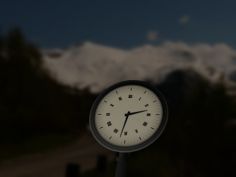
2:32
